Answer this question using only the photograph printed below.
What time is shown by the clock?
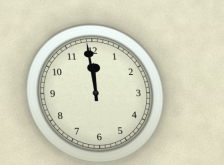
11:59
